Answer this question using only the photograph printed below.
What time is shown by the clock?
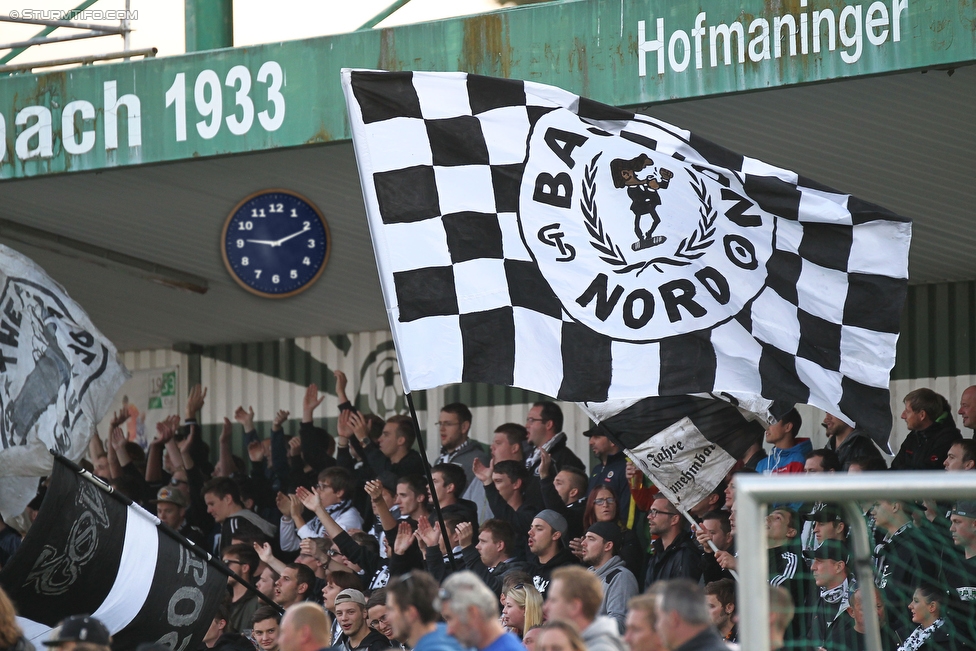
9:11
